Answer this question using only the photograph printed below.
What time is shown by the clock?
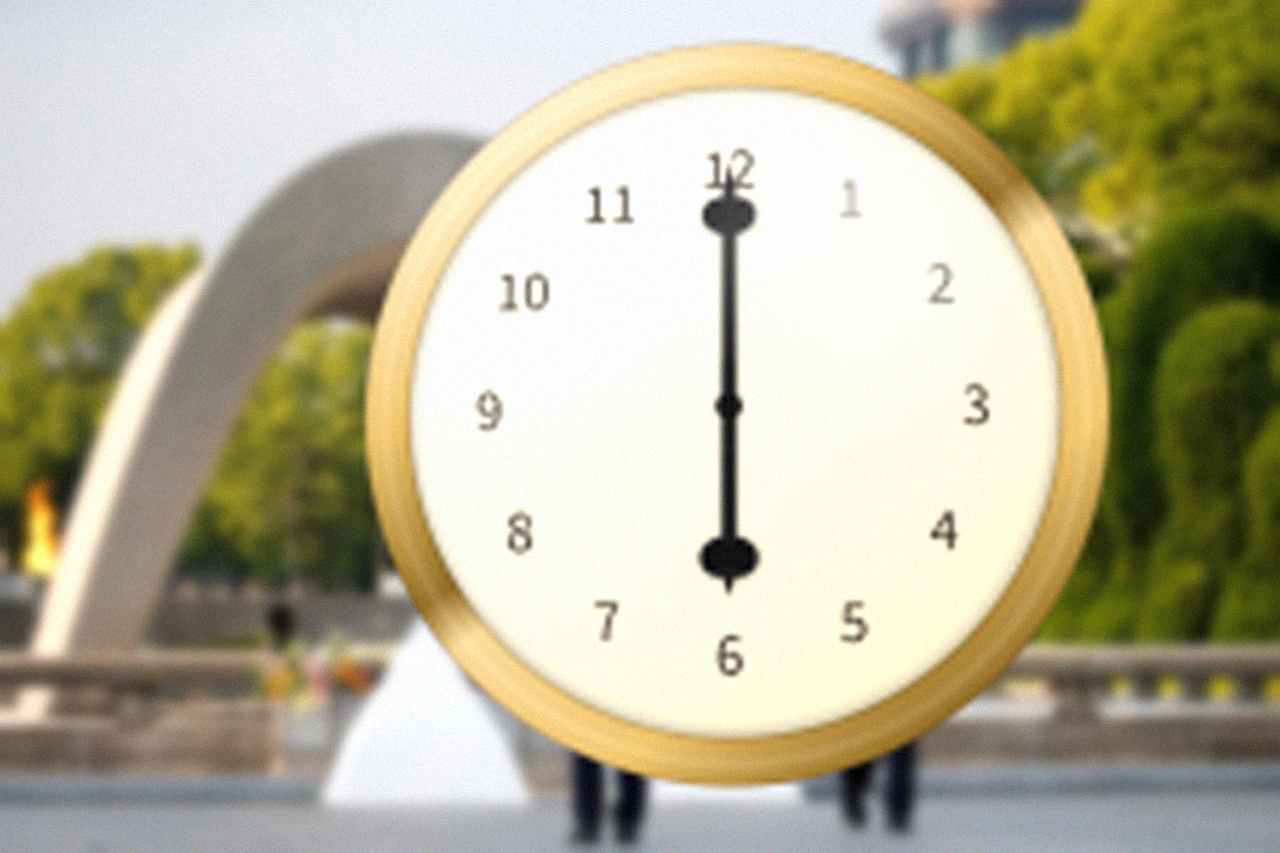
6:00
